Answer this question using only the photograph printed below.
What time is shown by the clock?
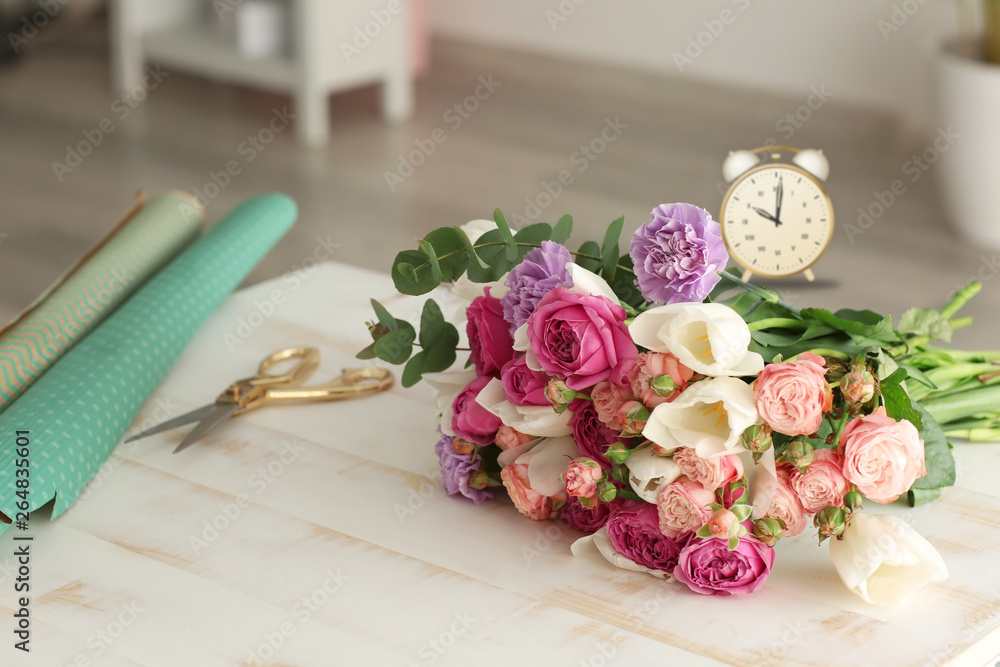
10:01
